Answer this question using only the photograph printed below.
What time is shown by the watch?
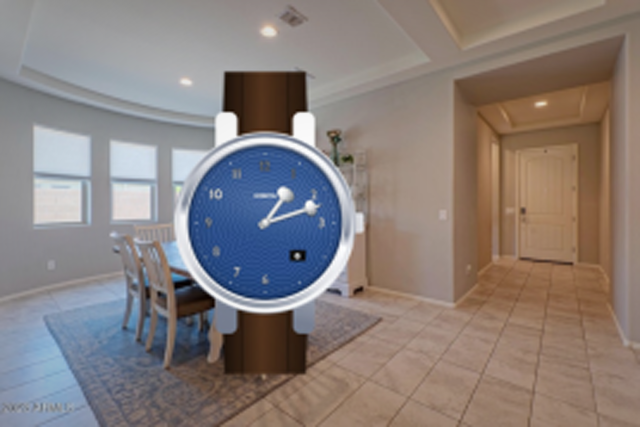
1:12
